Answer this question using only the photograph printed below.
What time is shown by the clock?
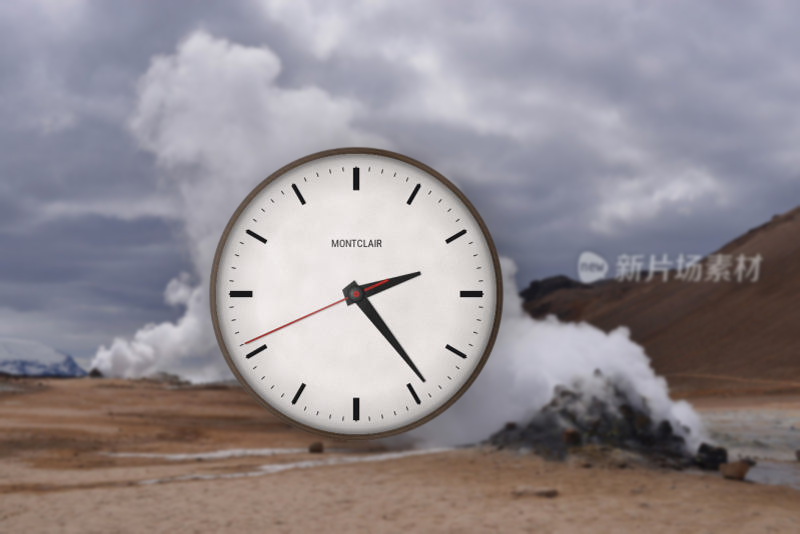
2:23:41
